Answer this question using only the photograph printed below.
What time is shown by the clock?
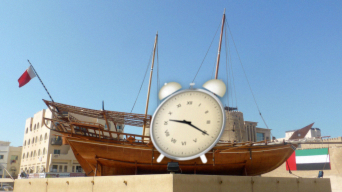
9:20
